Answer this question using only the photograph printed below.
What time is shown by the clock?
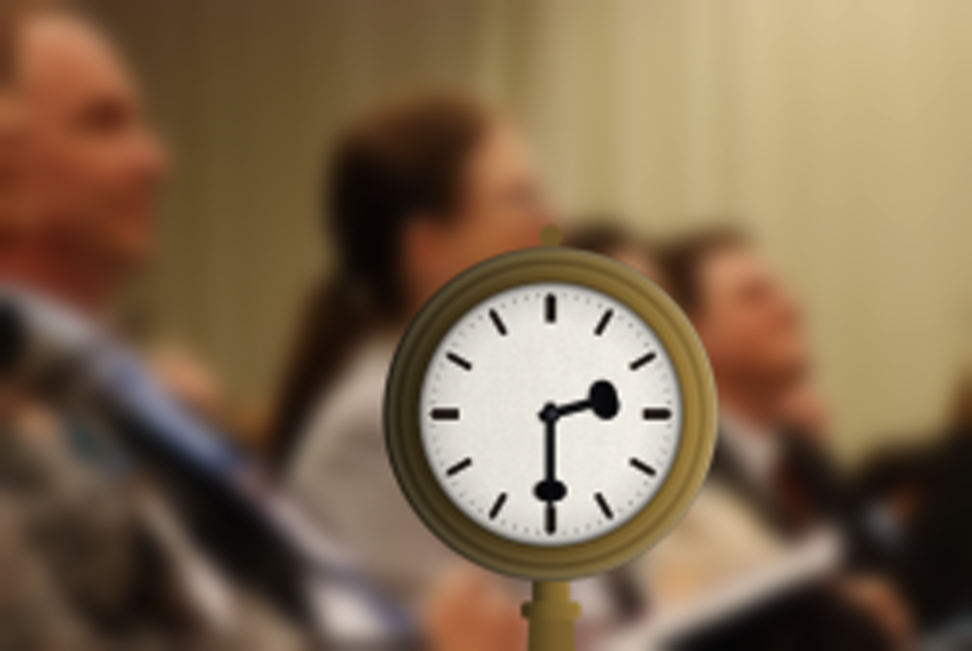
2:30
